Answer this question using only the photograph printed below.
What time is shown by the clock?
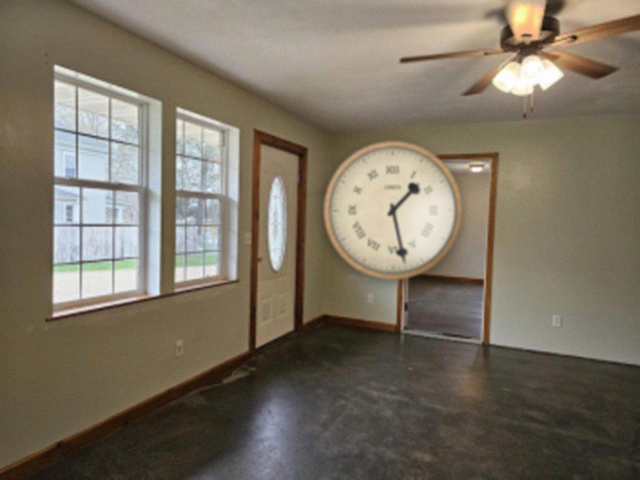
1:28
